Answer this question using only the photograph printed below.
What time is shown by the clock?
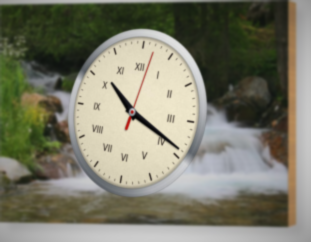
10:19:02
